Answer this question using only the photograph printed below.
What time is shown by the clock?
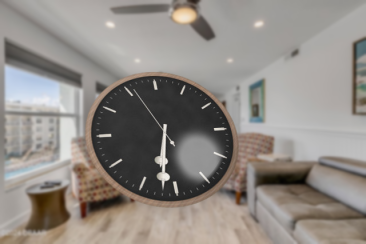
6:31:56
